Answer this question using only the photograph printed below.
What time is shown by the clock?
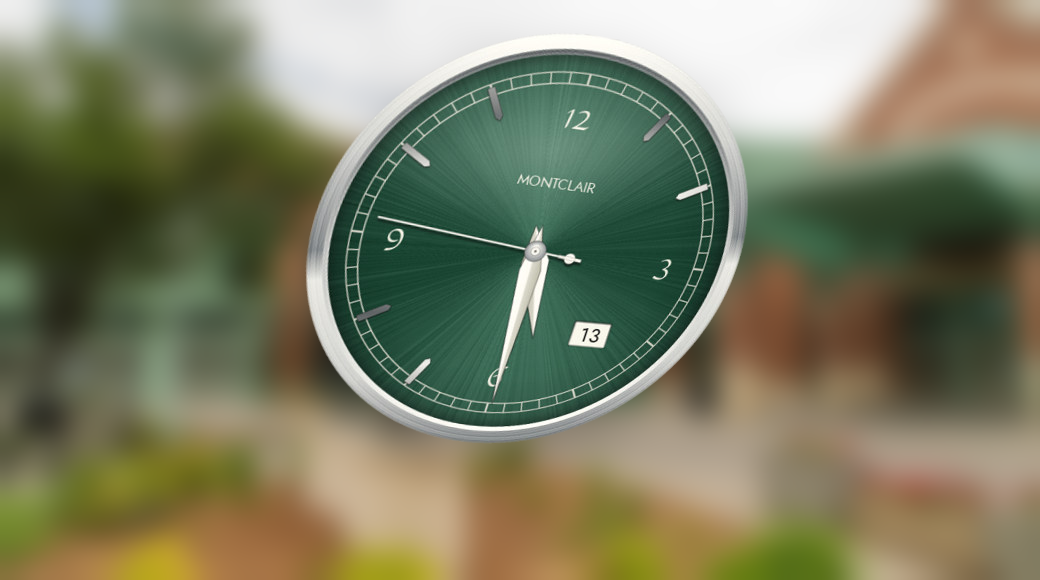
5:29:46
